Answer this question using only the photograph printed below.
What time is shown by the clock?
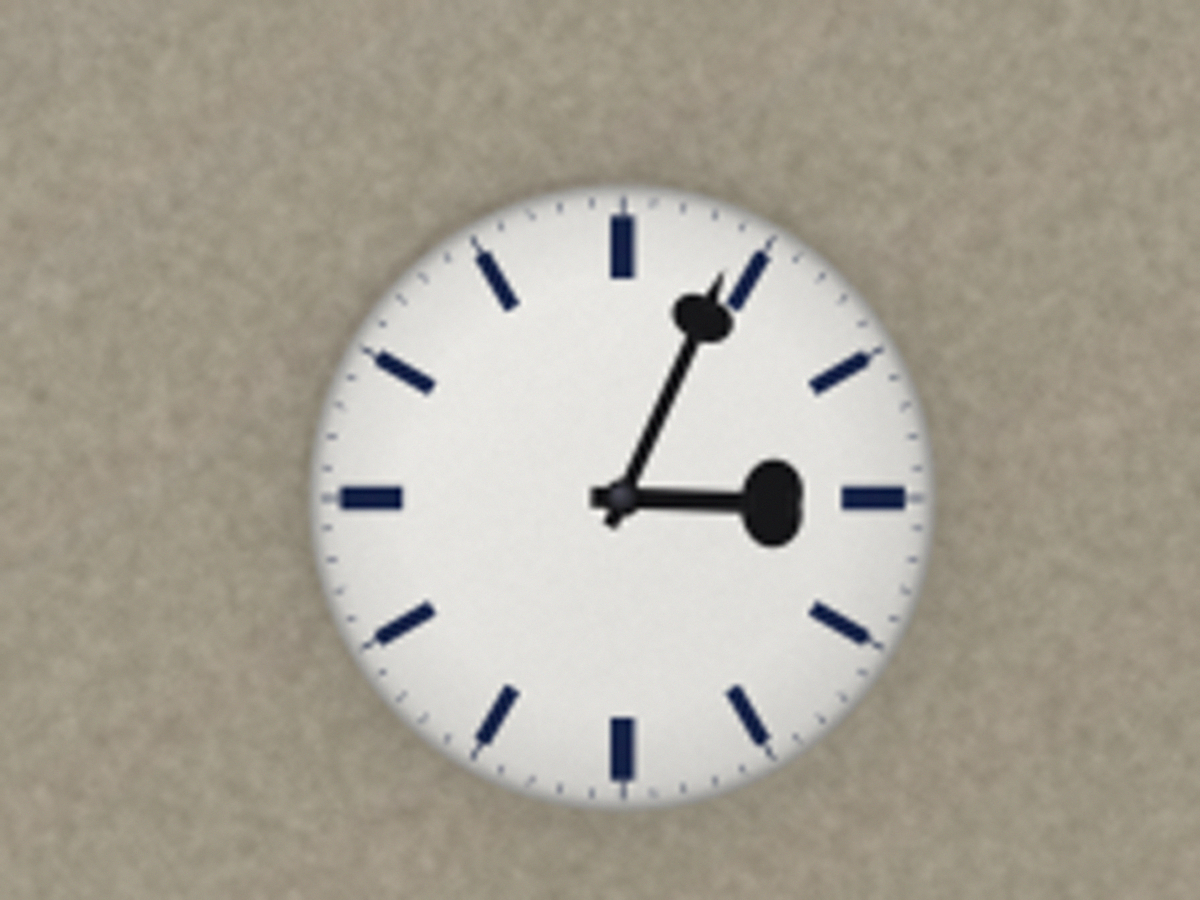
3:04
